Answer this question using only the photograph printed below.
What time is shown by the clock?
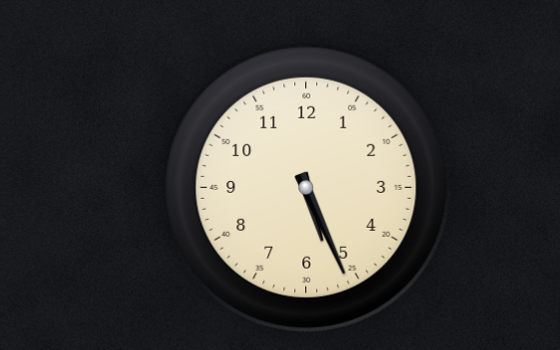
5:26
